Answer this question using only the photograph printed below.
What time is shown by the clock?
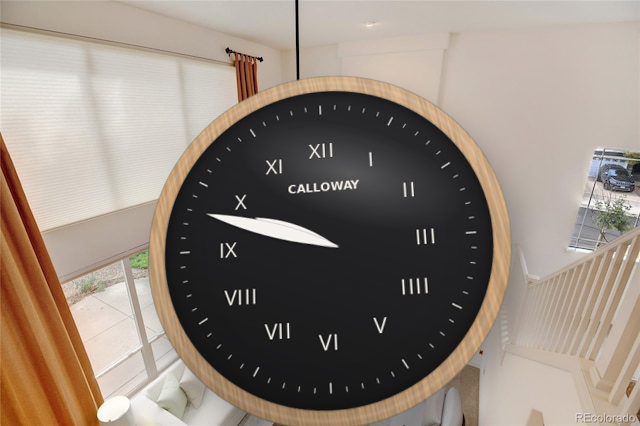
9:48
